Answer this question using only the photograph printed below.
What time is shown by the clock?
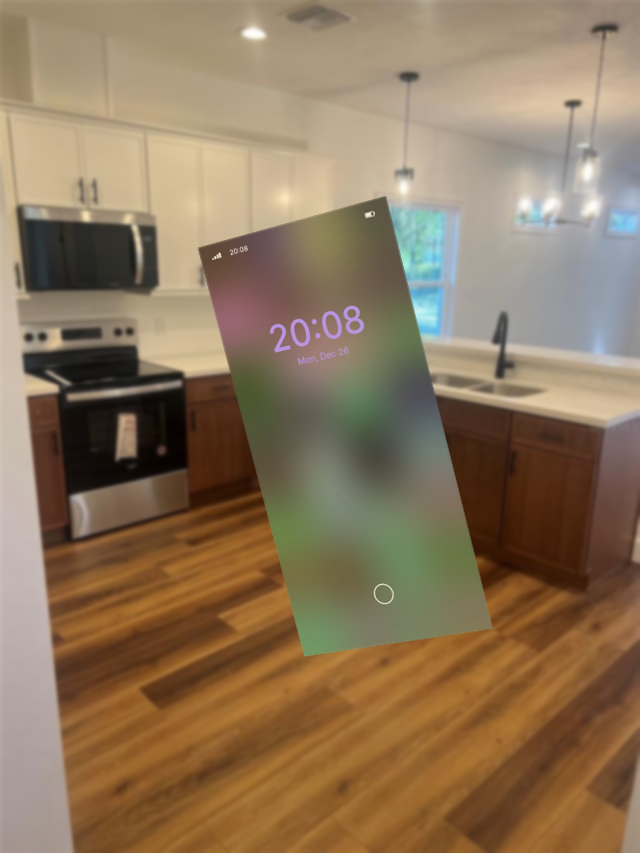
20:08
